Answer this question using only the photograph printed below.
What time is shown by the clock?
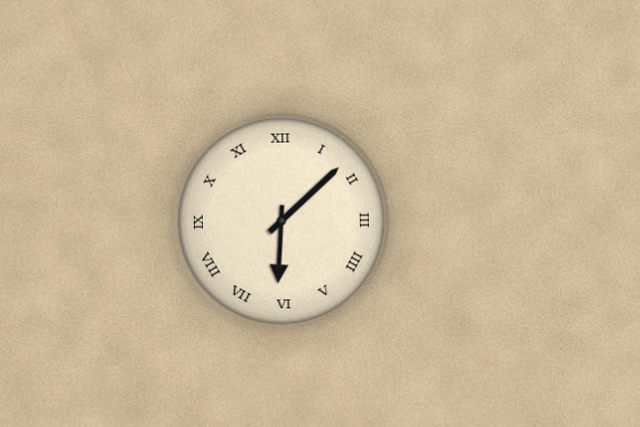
6:08
